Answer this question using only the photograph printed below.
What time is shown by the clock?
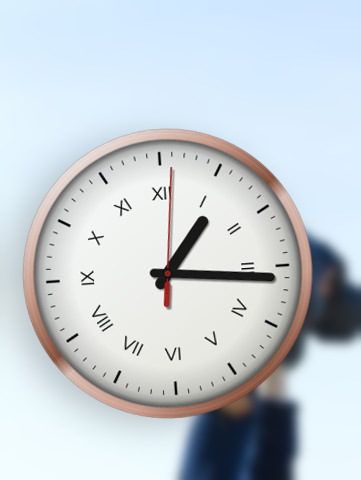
1:16:01
